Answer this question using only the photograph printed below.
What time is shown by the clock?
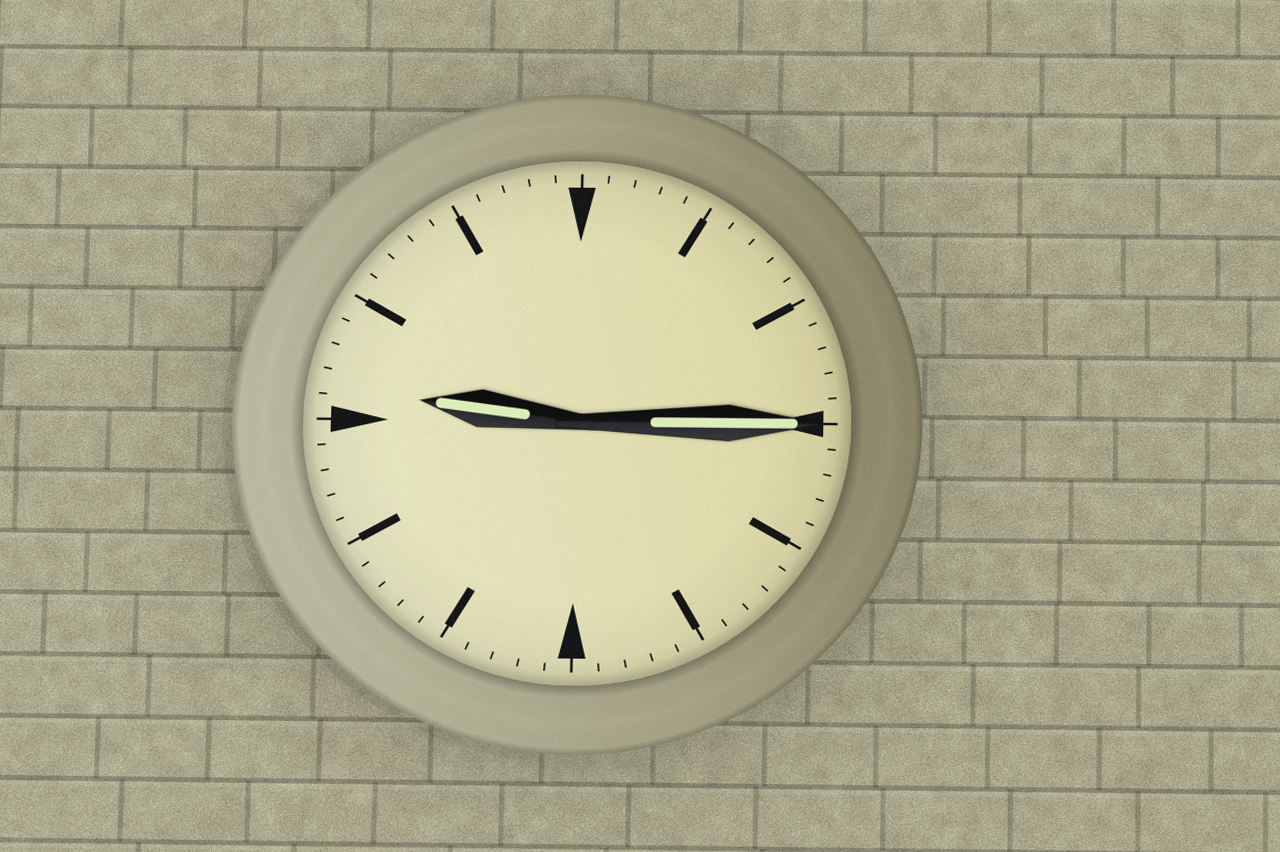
9:15
